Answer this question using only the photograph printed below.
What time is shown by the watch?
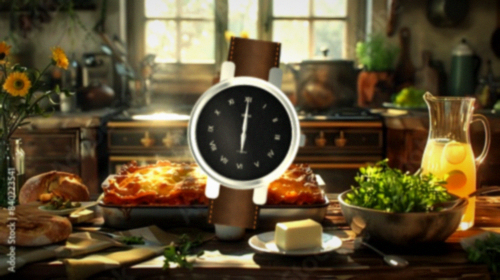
6:00
